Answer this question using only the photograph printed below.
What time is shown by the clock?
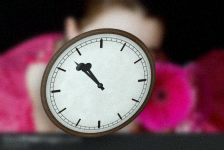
10:53
